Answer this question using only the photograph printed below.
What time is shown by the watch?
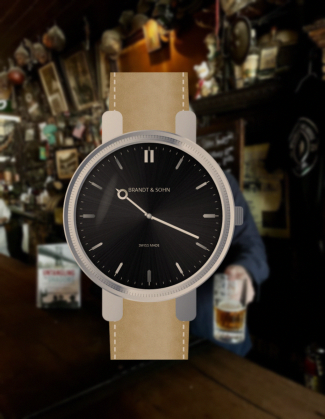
10:19
